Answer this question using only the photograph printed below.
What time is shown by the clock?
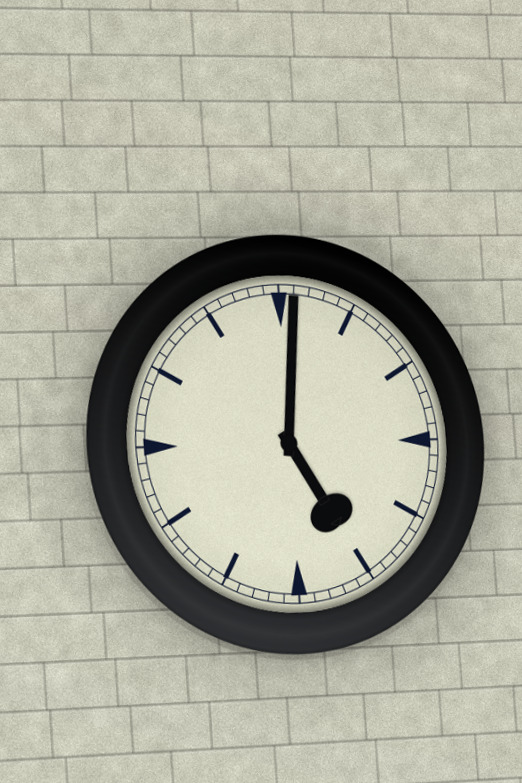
5:01
